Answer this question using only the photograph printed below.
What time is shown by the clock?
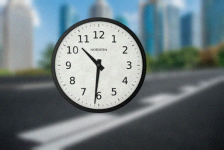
10:31
